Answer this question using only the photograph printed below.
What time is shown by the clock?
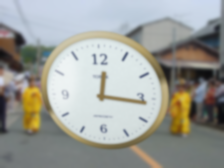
12:16
